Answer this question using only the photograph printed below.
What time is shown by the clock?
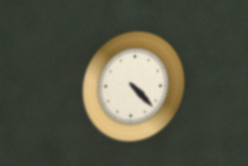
4:22
